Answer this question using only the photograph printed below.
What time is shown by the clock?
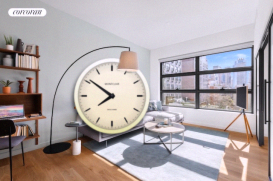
7:51
